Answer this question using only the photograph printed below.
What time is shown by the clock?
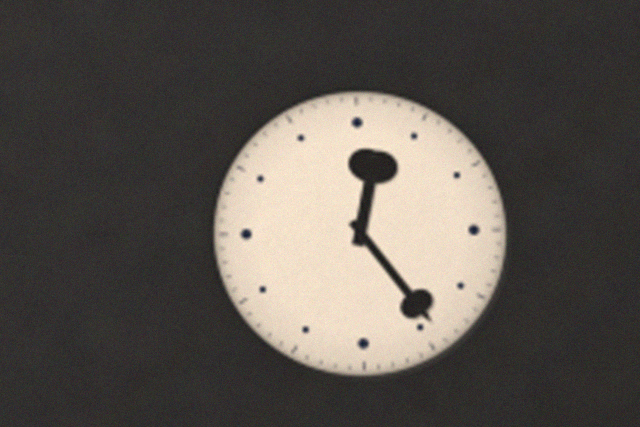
12:24
